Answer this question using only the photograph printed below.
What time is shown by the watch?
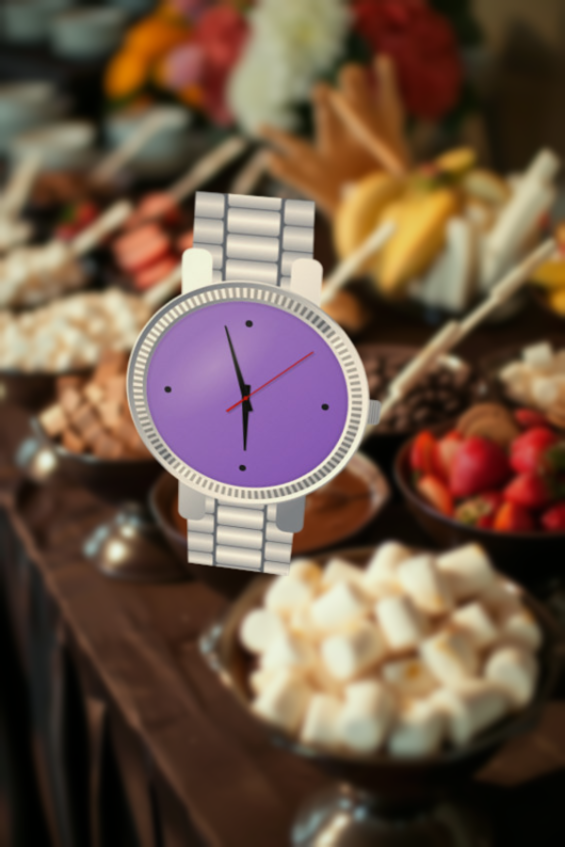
5:57:08
